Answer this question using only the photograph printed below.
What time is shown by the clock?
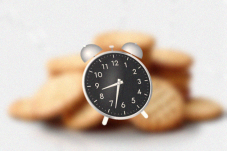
8:33
